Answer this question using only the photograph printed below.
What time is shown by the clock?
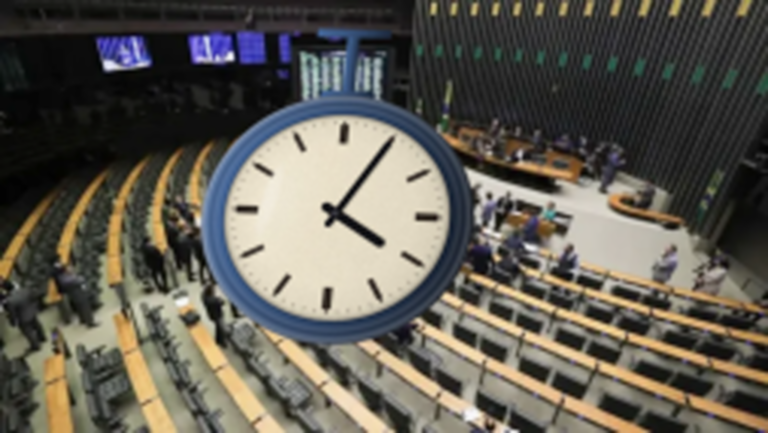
4:05
